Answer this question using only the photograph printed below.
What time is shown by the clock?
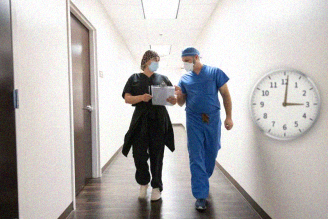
3:01
